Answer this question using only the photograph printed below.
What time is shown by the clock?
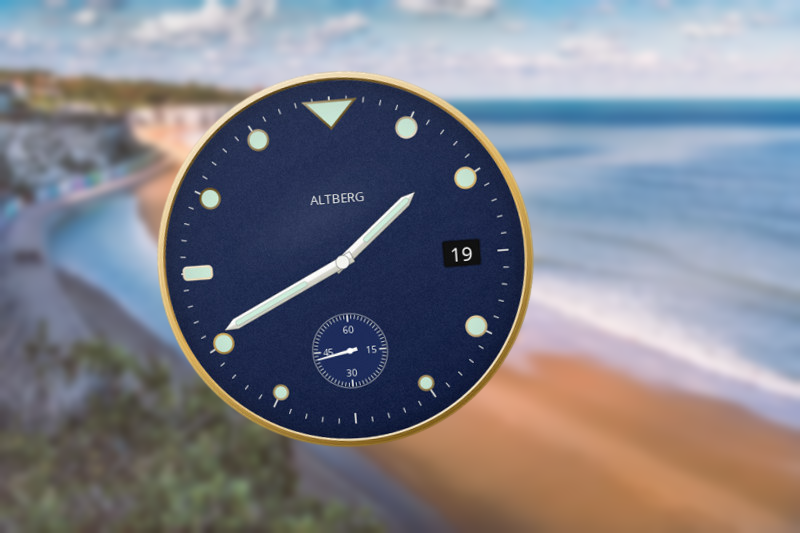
1:40:43
